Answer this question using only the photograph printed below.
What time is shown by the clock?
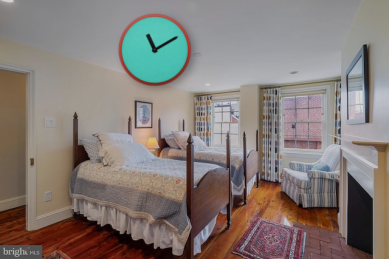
11:10
